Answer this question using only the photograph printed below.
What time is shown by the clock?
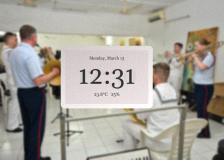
12:31
